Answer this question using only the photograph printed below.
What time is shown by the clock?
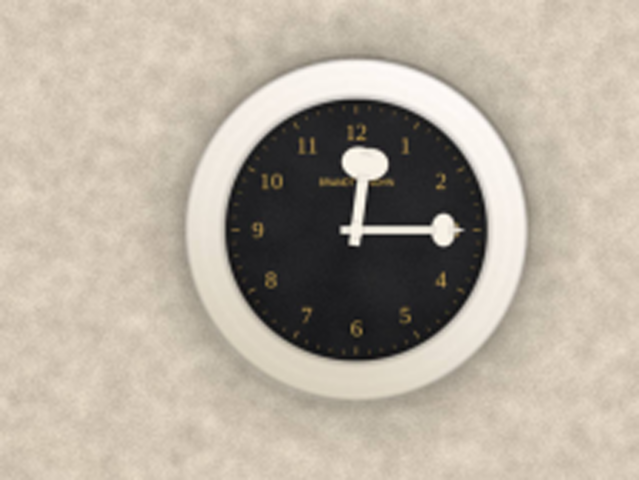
12:15
